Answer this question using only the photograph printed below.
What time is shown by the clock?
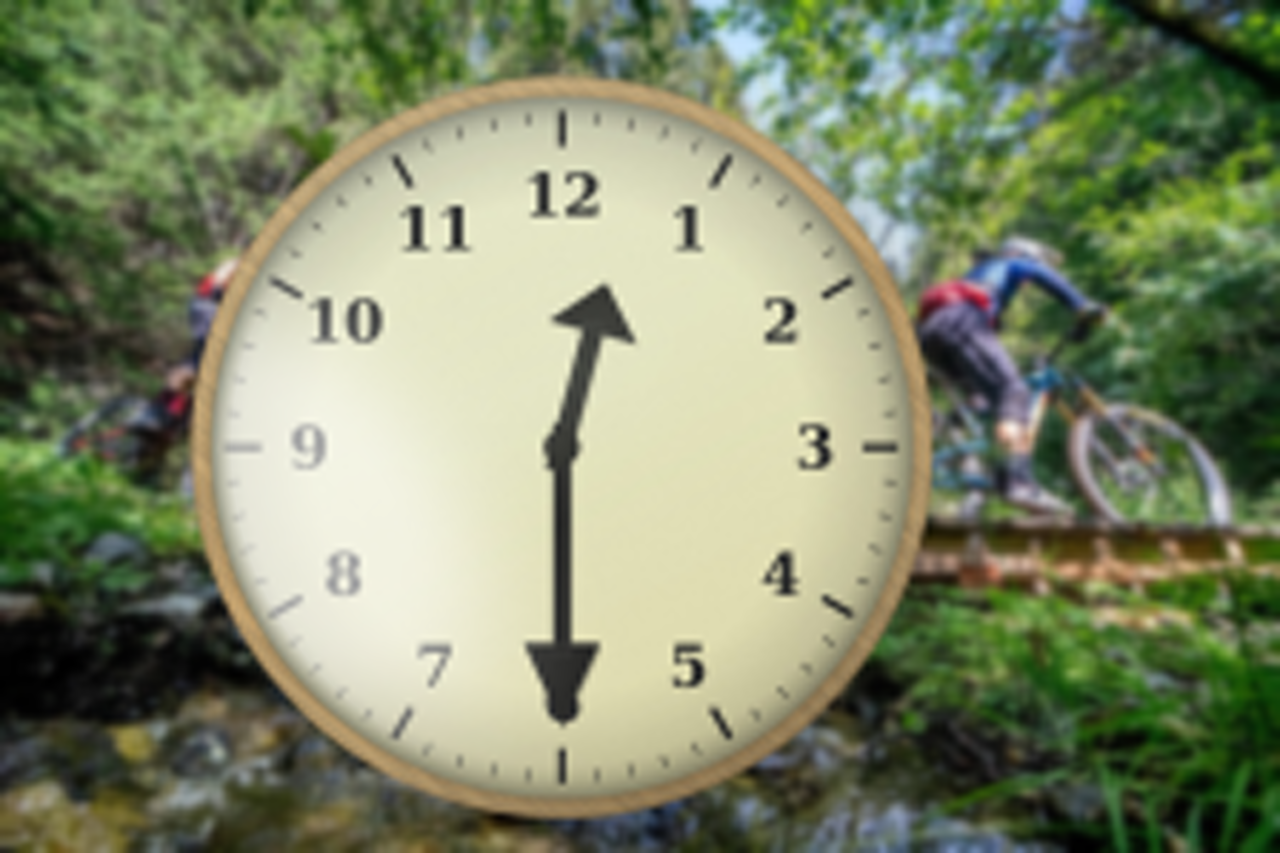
12:30
